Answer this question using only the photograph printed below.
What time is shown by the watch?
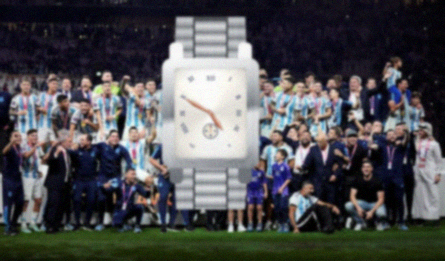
4:50
